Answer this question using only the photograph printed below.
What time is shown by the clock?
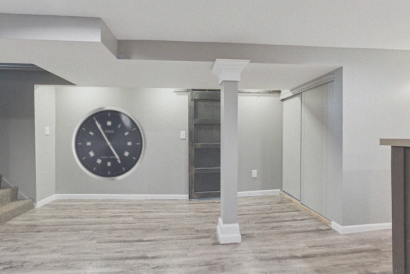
4:55
